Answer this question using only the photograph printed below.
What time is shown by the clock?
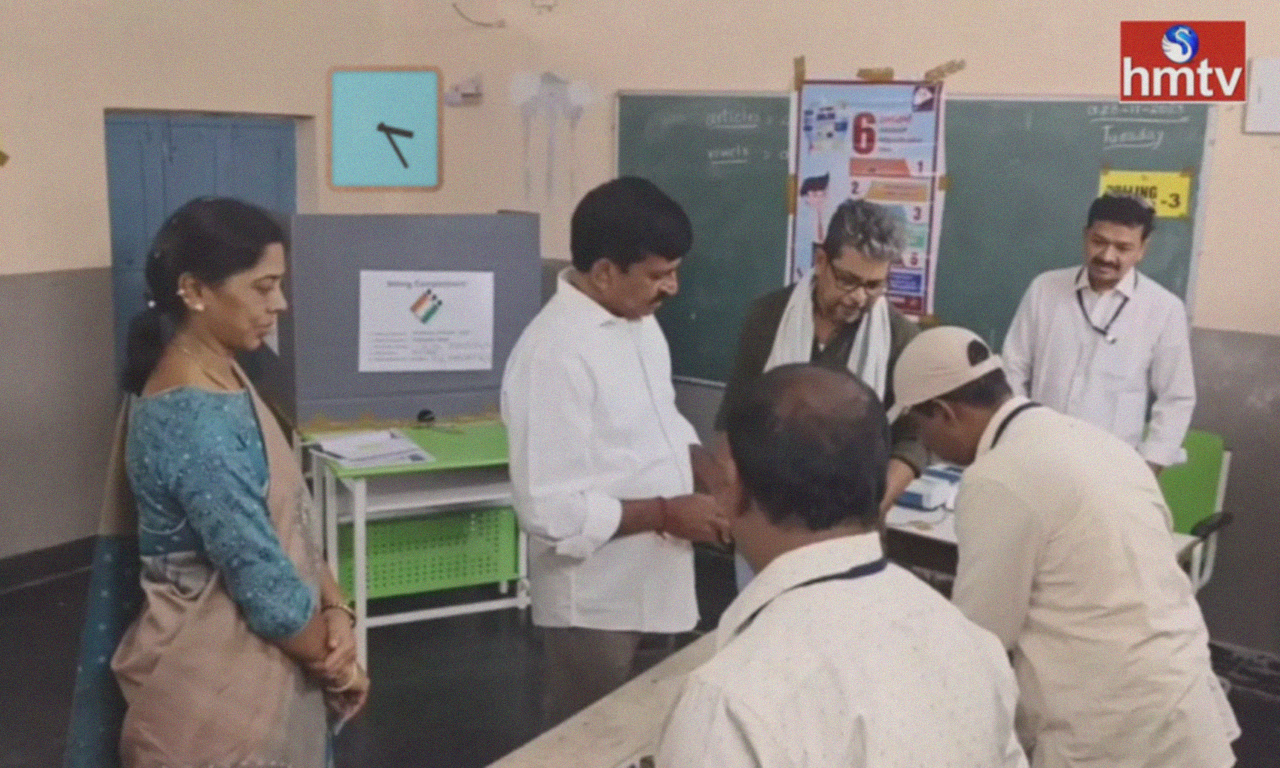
3:25
